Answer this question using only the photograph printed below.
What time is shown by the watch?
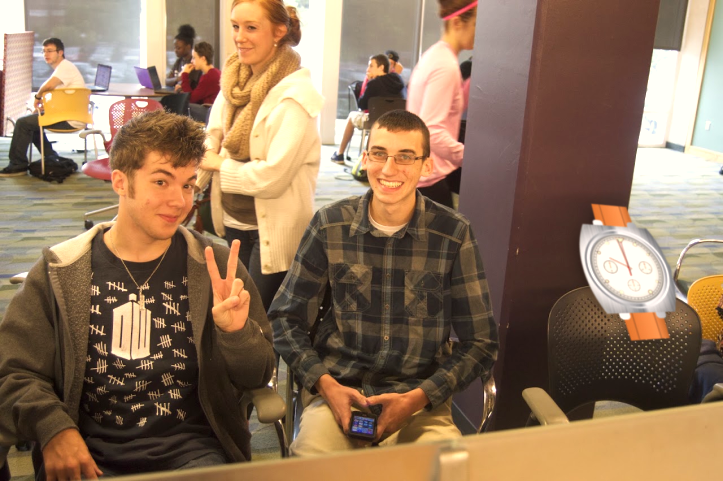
9:59
